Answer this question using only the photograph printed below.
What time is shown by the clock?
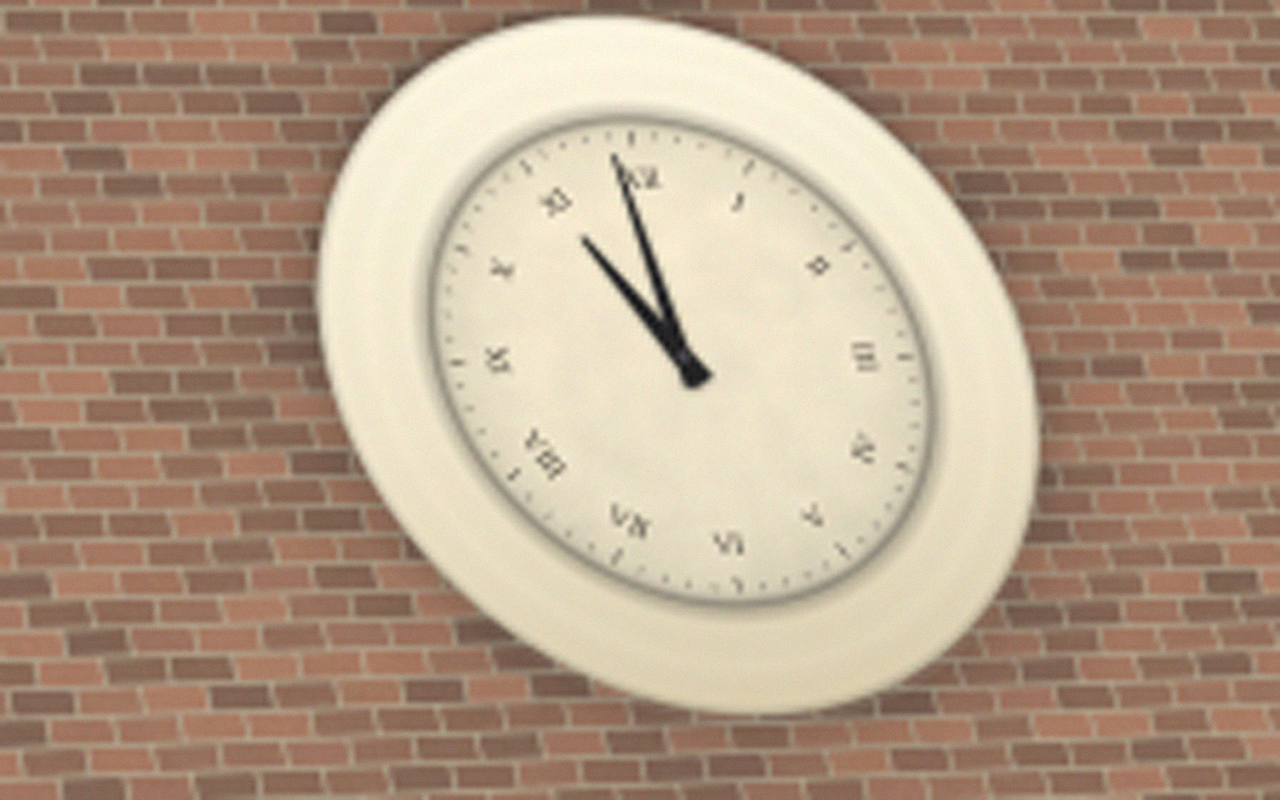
10:59
